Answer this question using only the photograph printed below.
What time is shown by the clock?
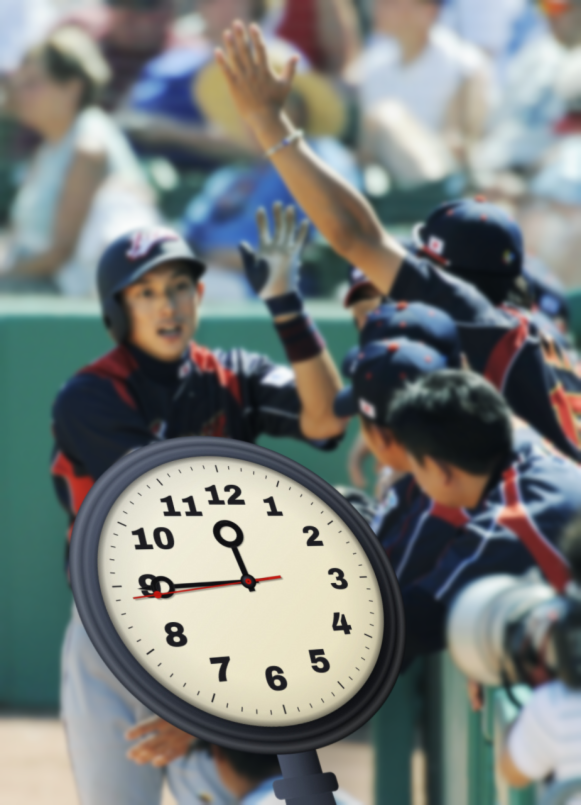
11:44:44
